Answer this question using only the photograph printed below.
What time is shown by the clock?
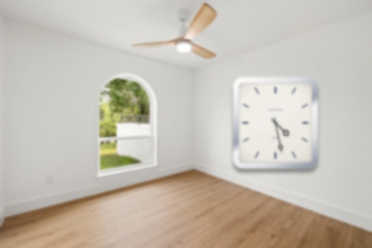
4:28
